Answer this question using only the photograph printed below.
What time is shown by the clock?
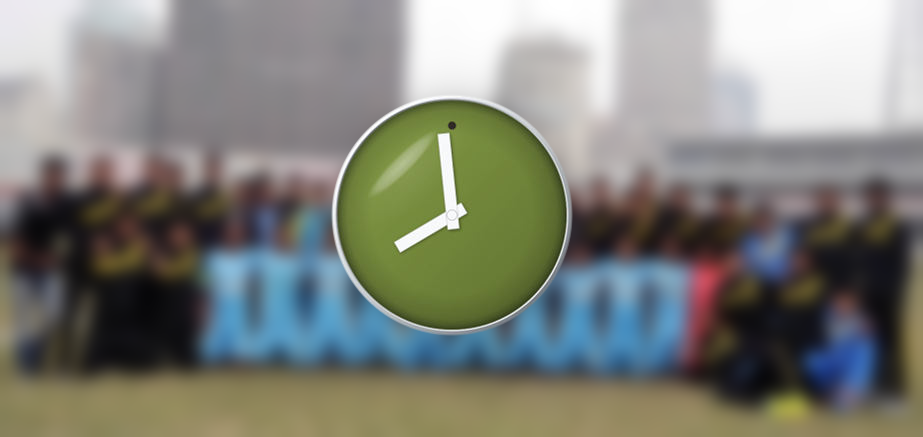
7:59
